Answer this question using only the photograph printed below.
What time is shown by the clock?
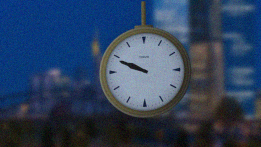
9:49
